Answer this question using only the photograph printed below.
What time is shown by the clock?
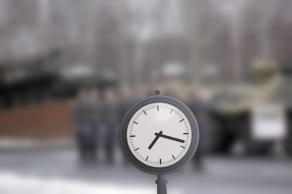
7:18
